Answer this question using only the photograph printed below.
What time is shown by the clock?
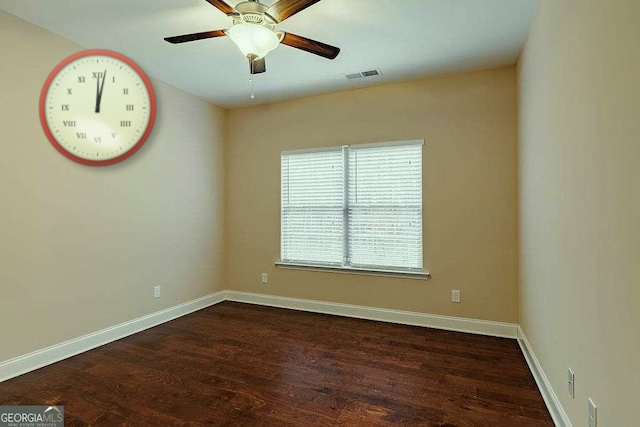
12:02
